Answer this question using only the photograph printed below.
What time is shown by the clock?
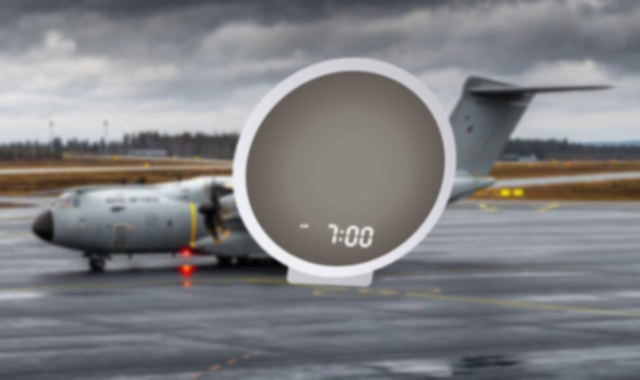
7:00
